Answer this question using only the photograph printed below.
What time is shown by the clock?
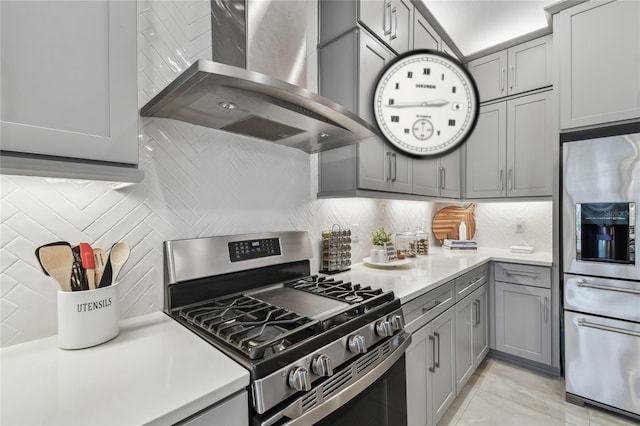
2:44
